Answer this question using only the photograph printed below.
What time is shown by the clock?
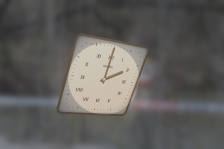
2:00
